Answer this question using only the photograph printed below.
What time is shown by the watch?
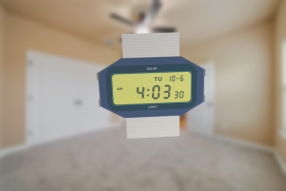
4:03:30
